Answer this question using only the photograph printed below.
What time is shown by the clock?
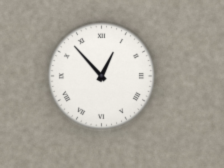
12:53
